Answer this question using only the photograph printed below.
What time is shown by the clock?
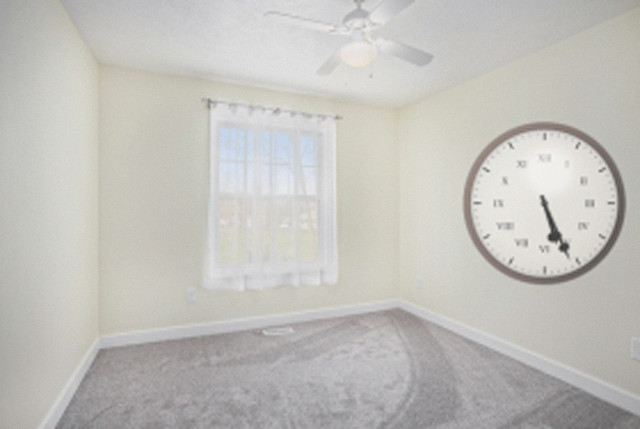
5:26
